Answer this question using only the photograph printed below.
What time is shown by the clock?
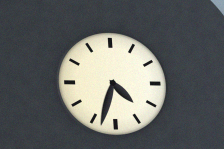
4:33
